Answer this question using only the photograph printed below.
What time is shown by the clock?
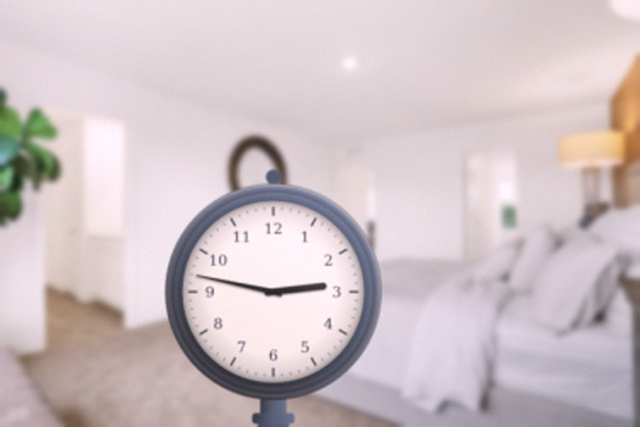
2:47
